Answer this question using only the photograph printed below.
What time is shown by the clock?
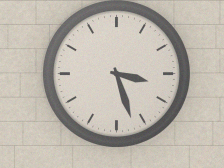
3:27
